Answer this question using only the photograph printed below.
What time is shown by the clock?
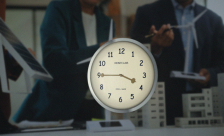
3:45
